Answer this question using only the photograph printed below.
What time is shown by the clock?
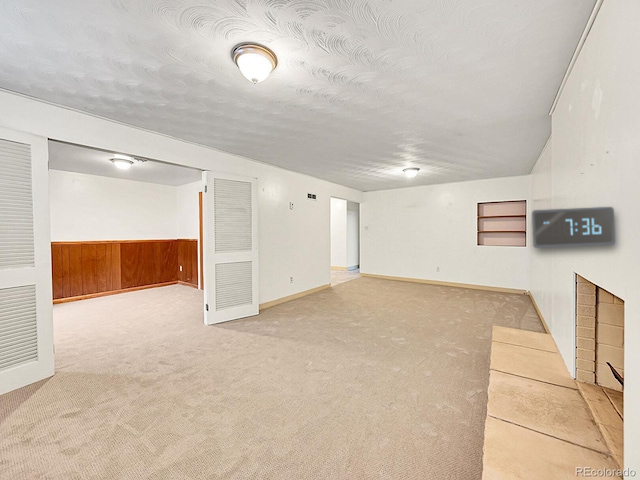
7:36
